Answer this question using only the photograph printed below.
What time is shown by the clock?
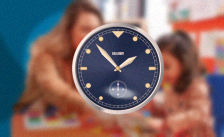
1:53
